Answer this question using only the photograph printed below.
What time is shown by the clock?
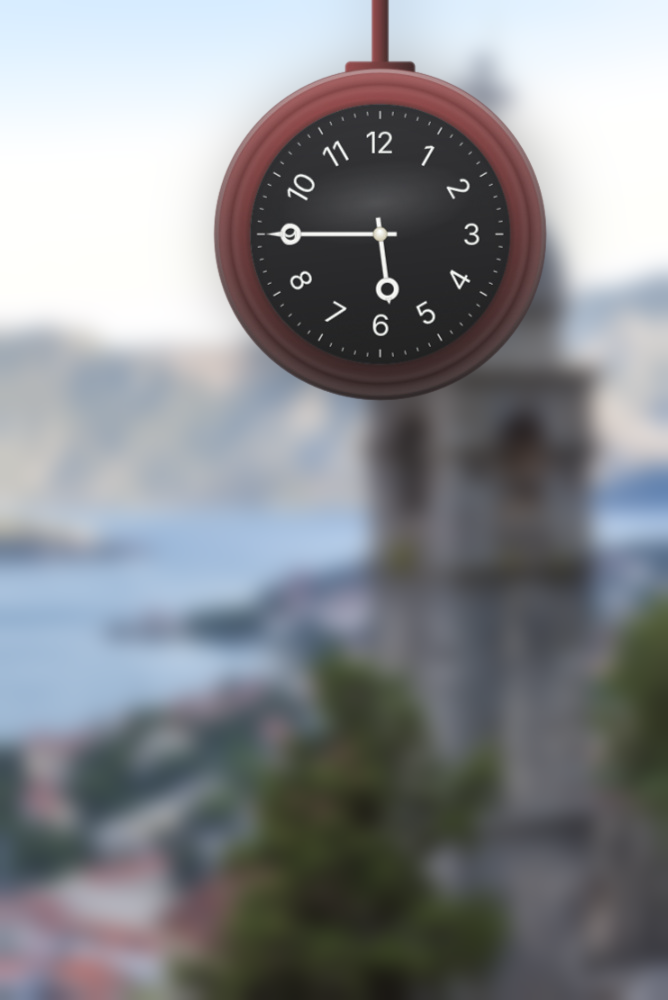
5:45
